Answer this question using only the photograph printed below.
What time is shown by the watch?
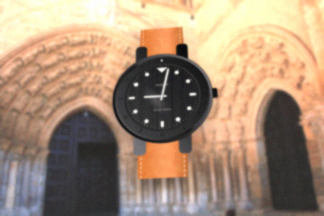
9:02
